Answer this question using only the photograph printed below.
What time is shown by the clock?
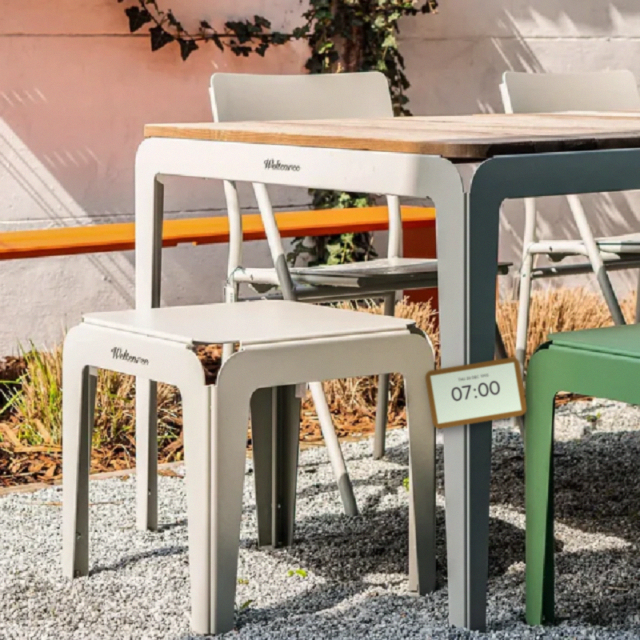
7:00
